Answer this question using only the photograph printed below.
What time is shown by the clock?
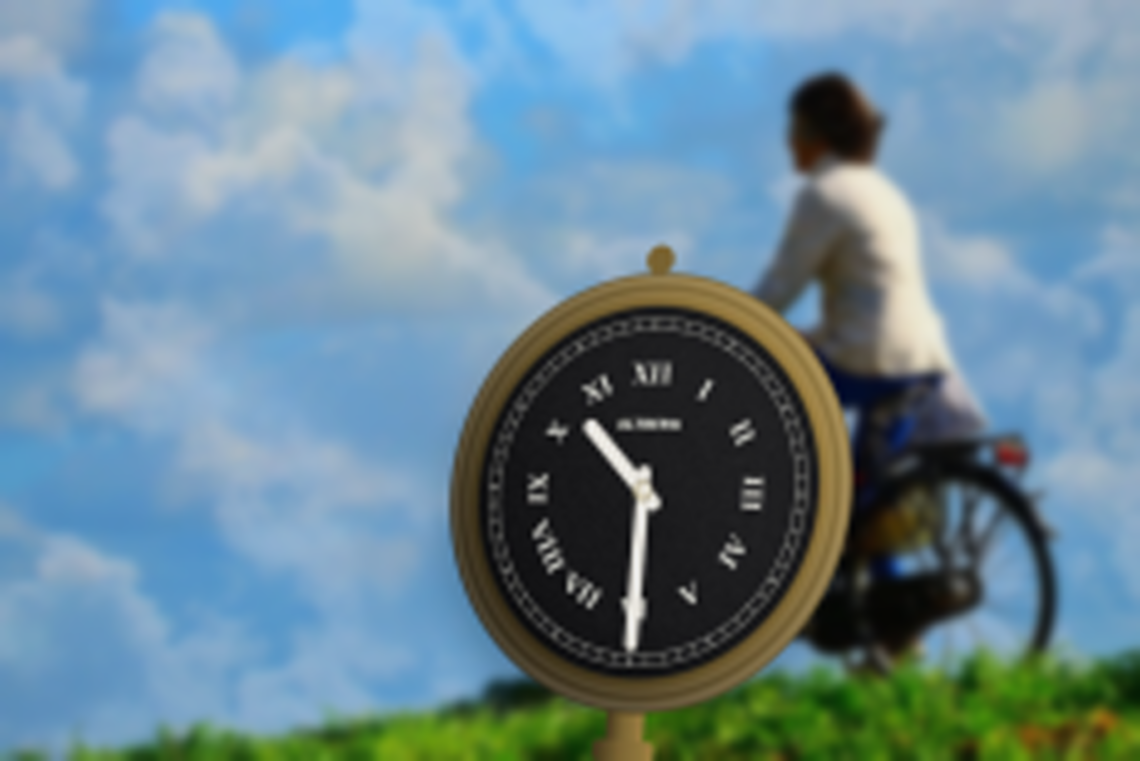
10:30
